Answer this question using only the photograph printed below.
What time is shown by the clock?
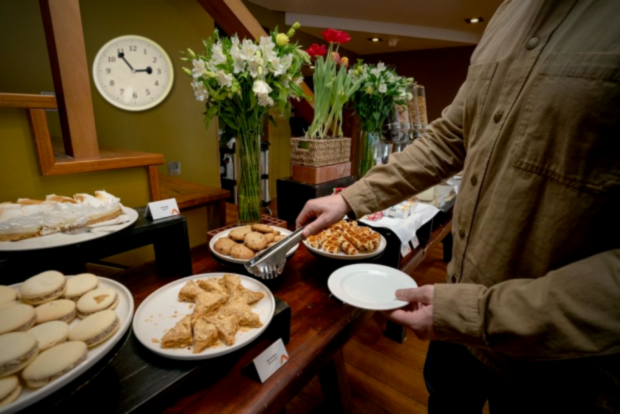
2:54
